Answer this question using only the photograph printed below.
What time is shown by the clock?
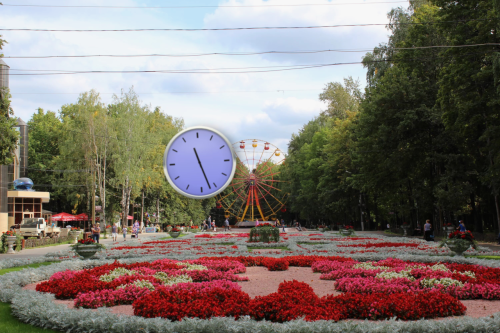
11:27
